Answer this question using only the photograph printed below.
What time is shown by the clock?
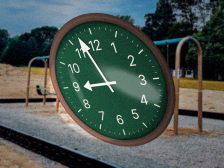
8:57
